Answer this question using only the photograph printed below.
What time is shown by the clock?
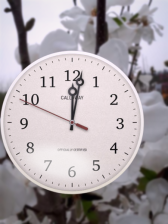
12:01:49
